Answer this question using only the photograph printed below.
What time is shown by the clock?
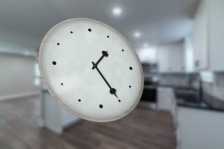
1:25
